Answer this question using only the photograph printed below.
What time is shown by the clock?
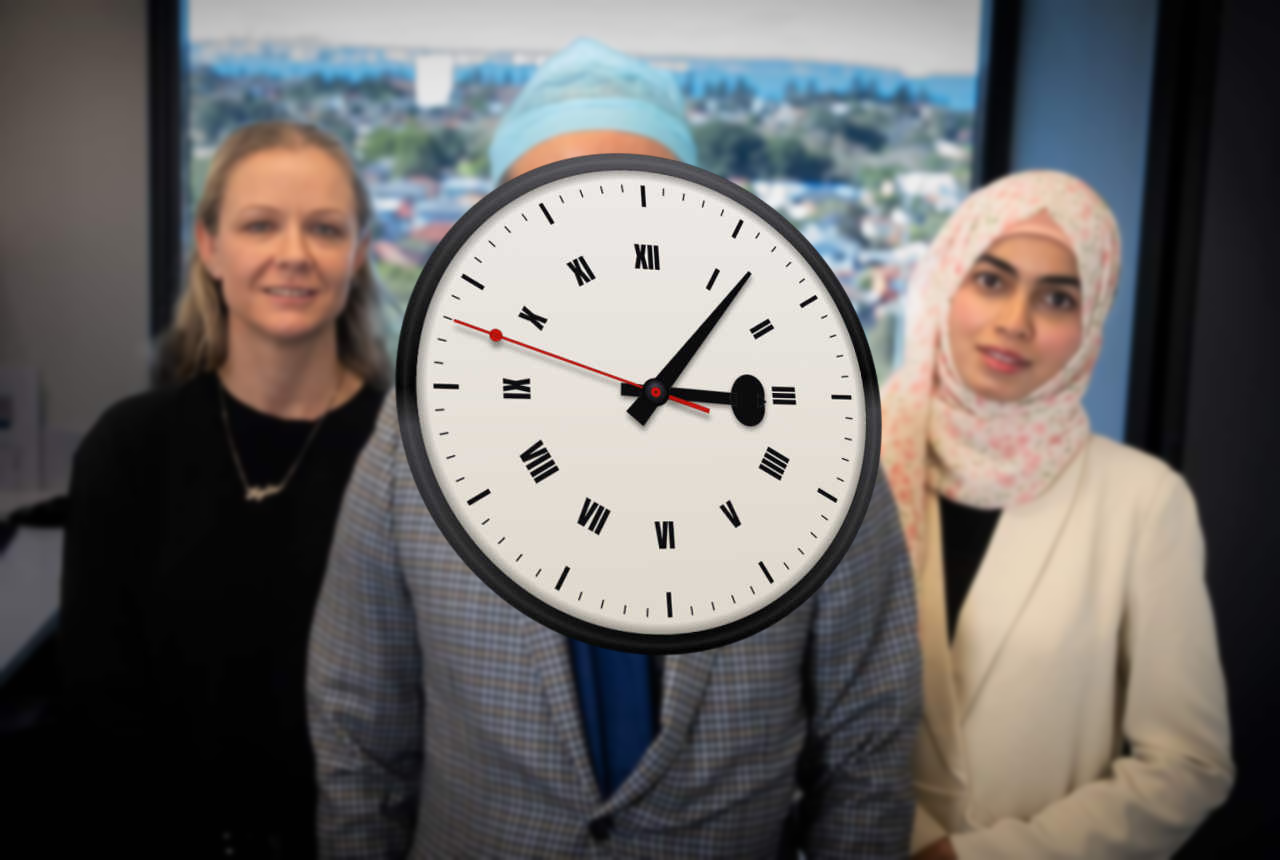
3:06:48
